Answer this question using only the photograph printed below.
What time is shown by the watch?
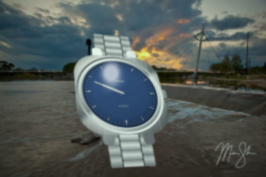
9:49
